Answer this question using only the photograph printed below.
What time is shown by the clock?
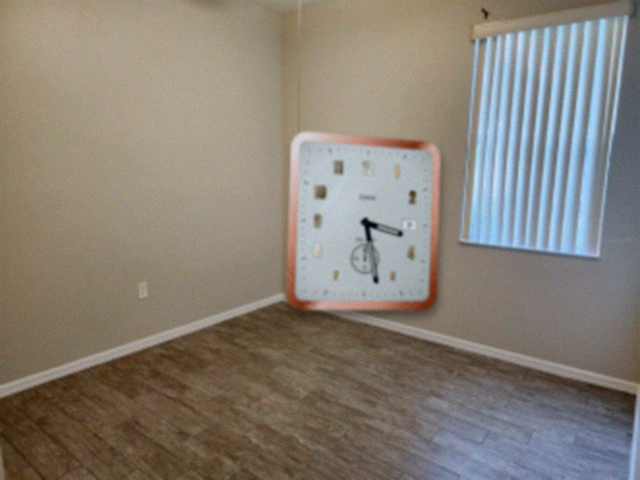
3:28
